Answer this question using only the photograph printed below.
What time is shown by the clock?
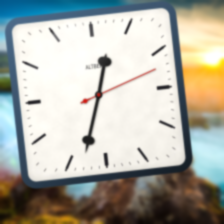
12:33:12
